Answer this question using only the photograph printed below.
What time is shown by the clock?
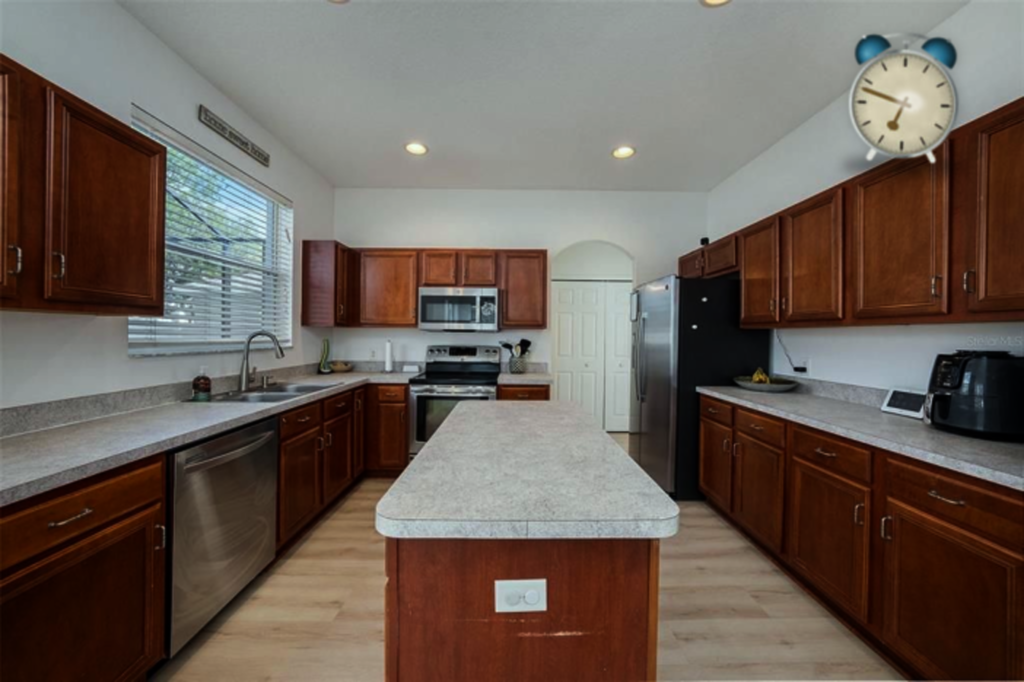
6:48
